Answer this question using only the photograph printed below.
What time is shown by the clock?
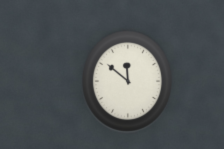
11:51
